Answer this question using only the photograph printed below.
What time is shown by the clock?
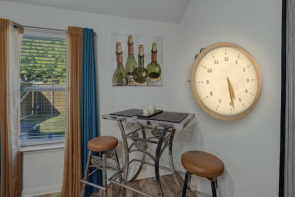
5:29
